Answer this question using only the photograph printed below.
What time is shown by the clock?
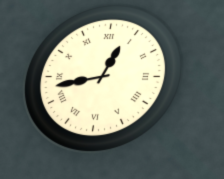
12:43
